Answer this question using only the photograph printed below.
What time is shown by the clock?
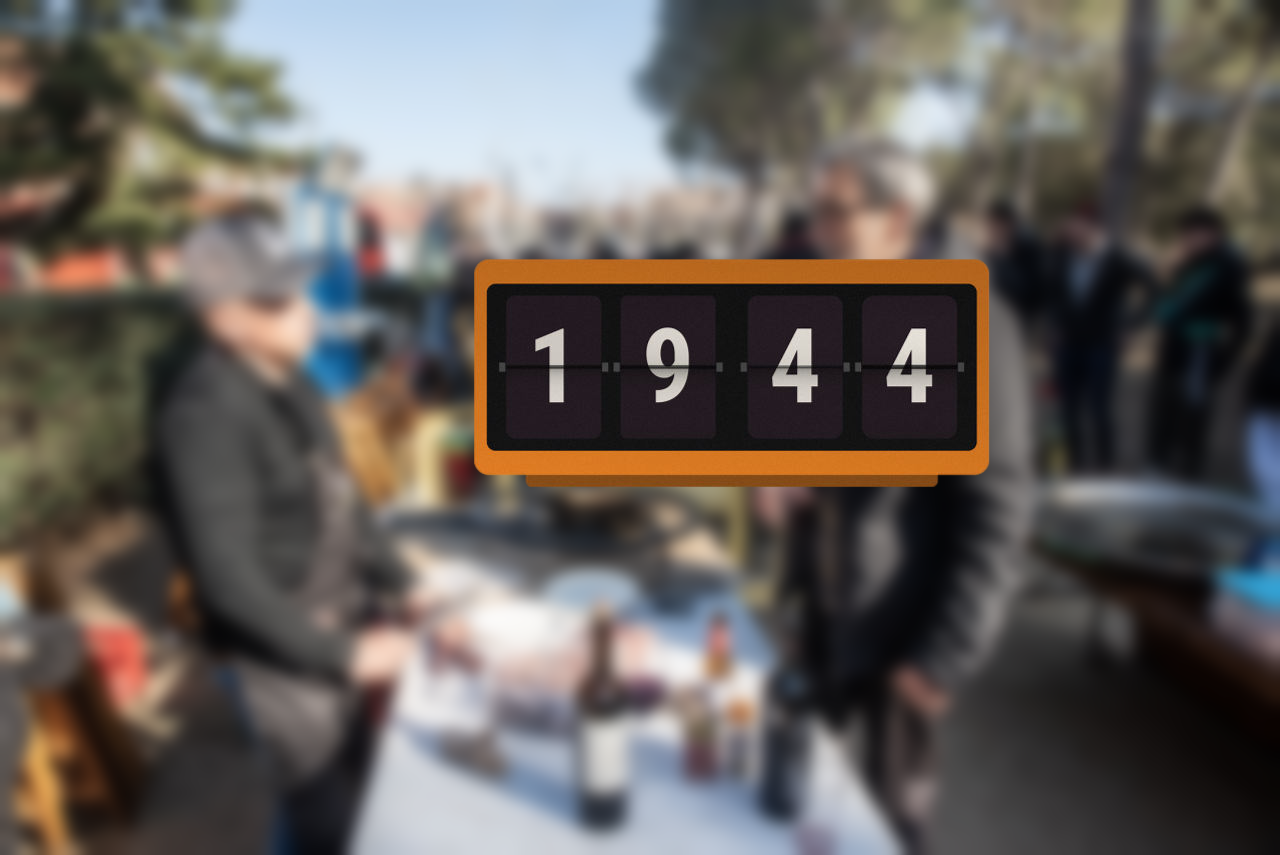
19:44
